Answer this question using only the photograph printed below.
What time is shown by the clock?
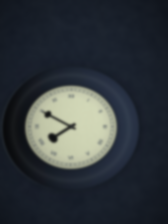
7:50
